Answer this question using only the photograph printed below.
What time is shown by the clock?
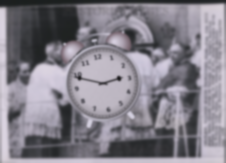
2:49
